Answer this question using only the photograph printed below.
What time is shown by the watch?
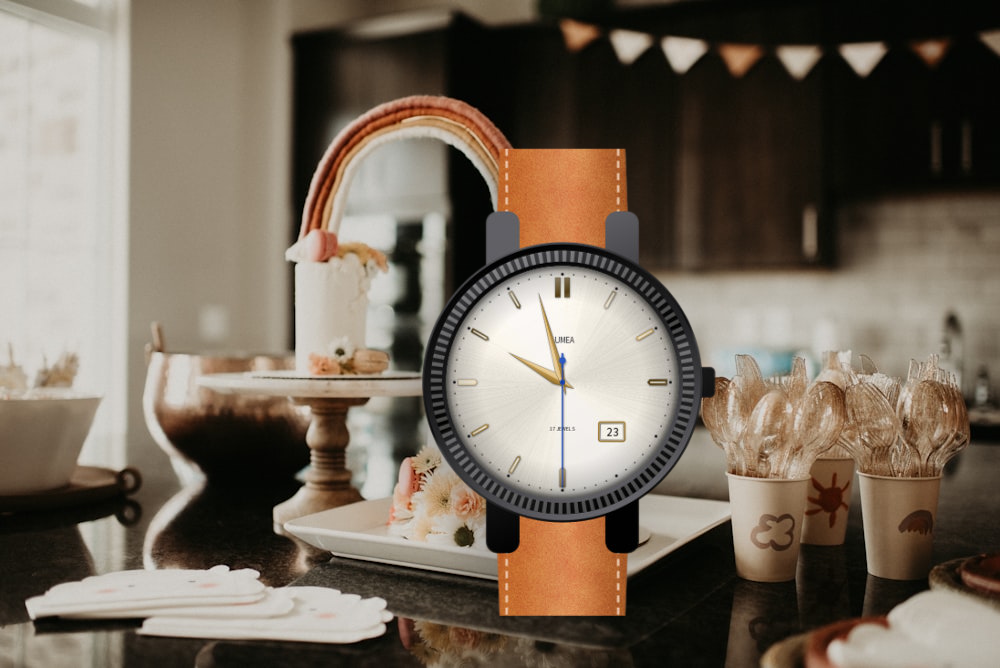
9:57:30
